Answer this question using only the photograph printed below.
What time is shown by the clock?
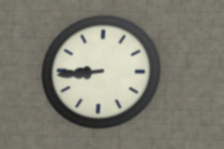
8:44
